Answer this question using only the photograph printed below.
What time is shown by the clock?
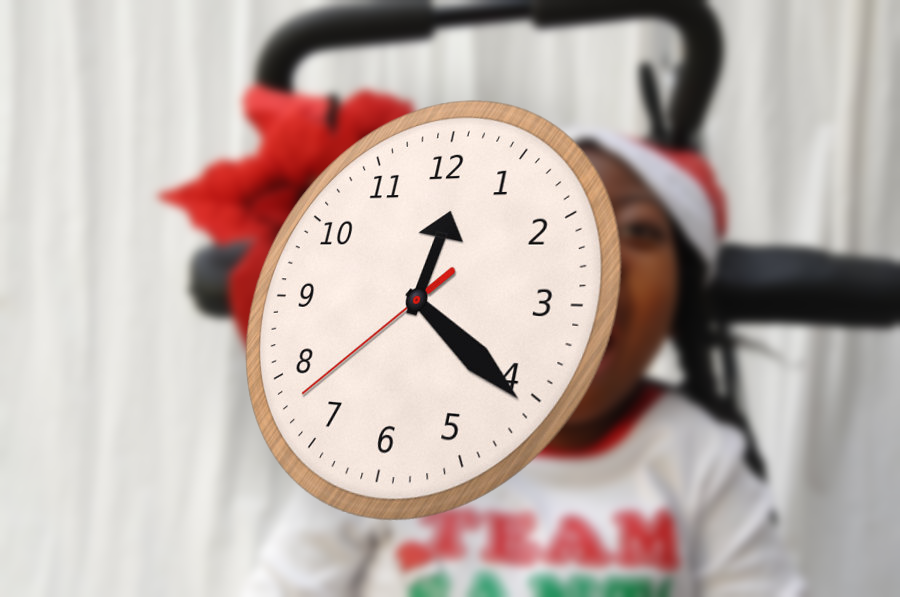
12:20:38
